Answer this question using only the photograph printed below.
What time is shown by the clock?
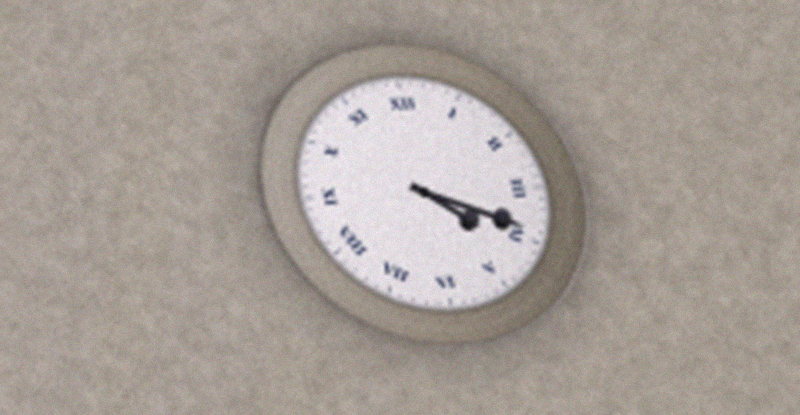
4:19
